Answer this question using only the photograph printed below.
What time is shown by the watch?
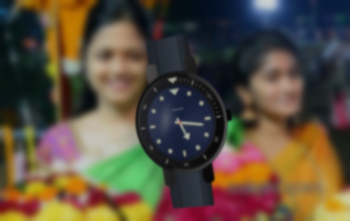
5:17
